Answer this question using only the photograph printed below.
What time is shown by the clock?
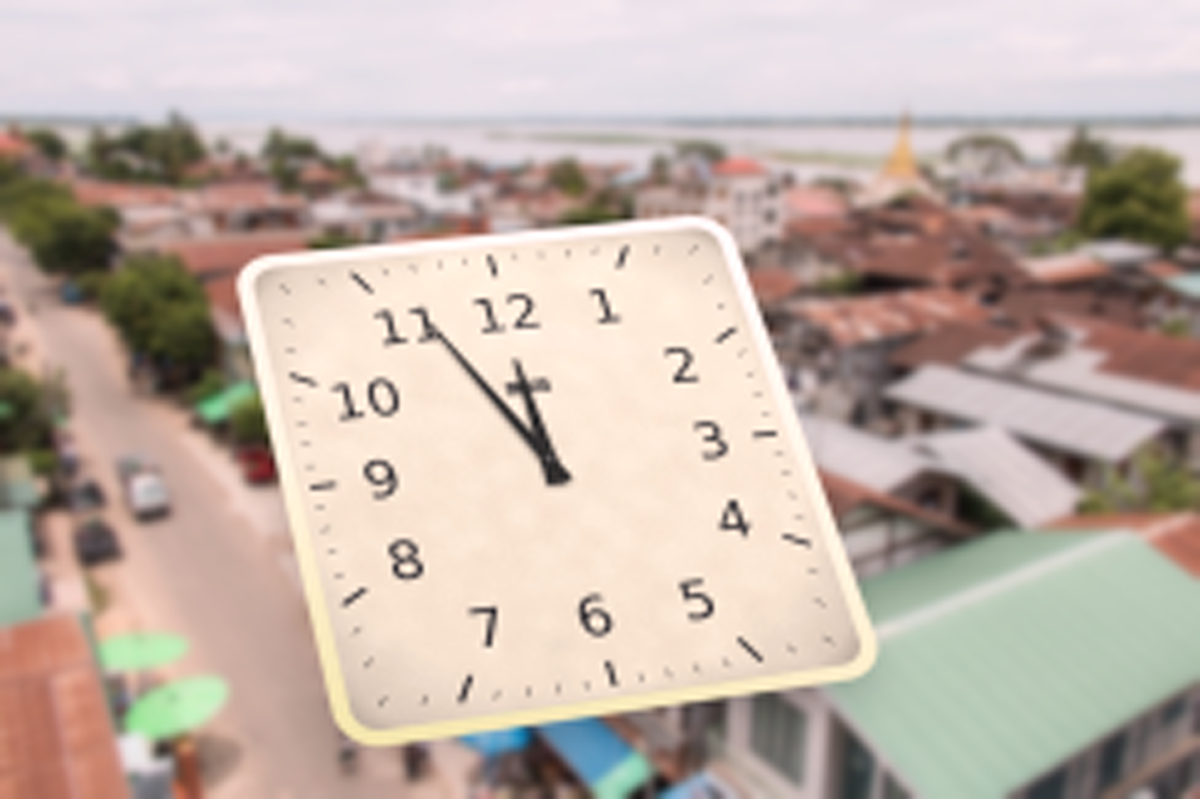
11:56
